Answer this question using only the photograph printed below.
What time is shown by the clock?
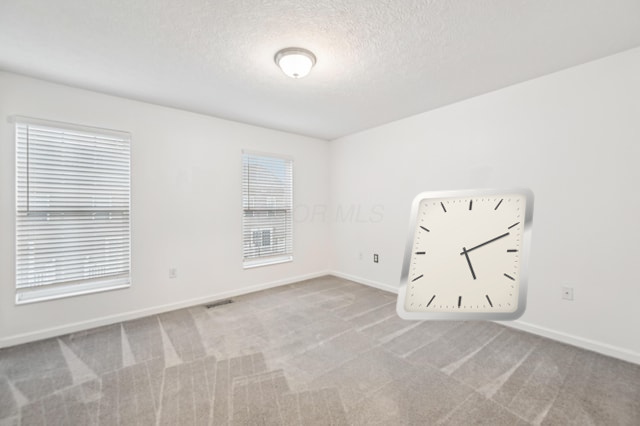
5:11
